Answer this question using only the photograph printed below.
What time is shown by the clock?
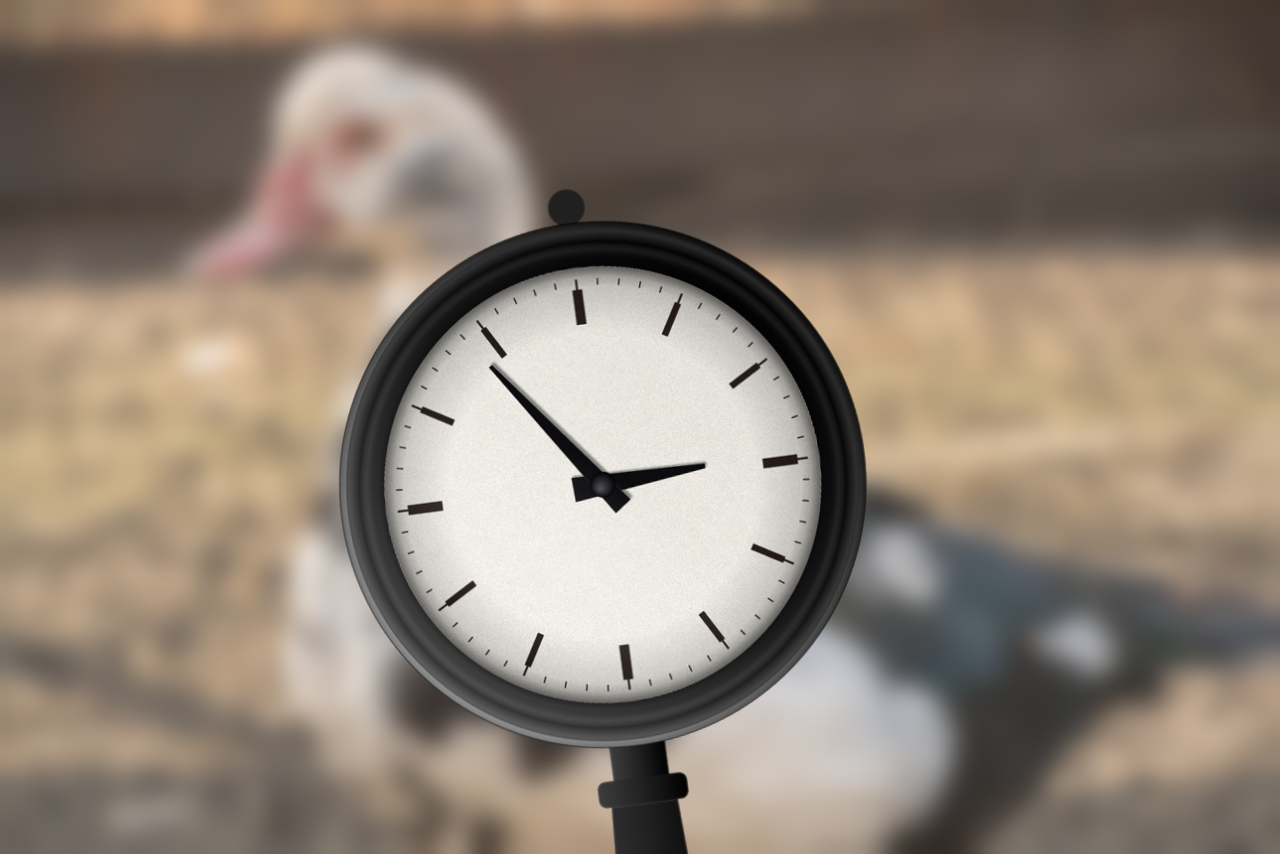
2:54
